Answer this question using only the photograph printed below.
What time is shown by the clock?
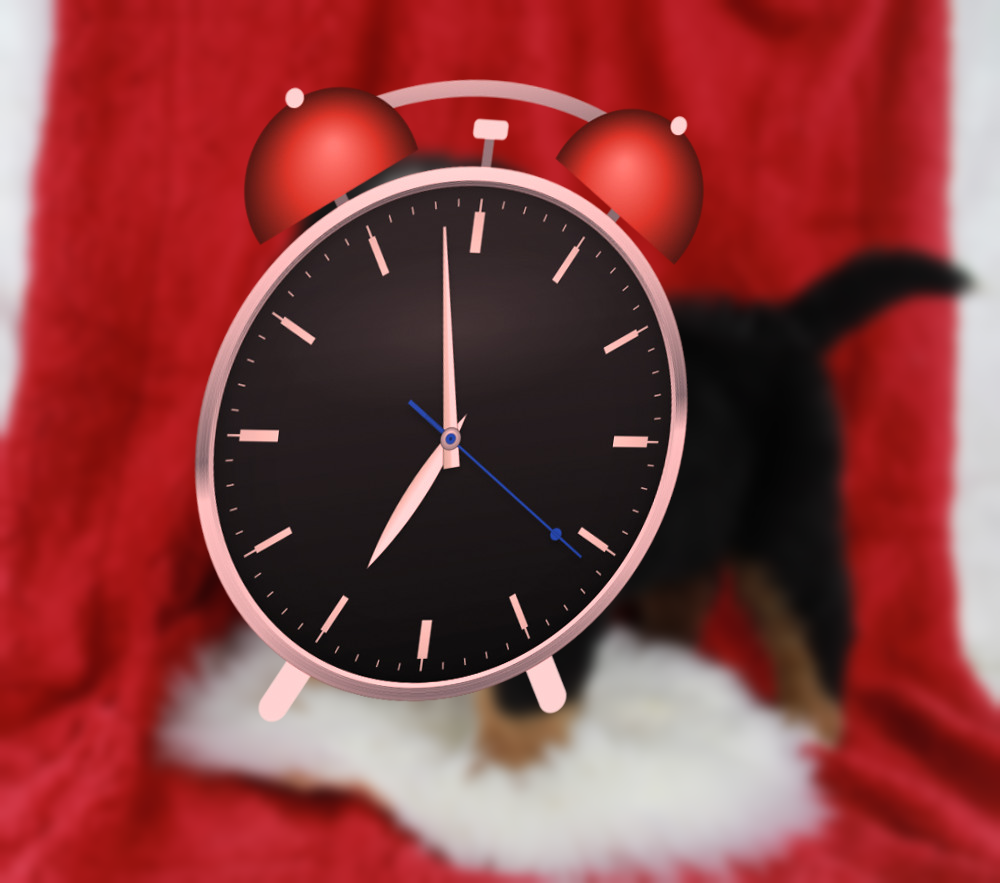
6:58:21
